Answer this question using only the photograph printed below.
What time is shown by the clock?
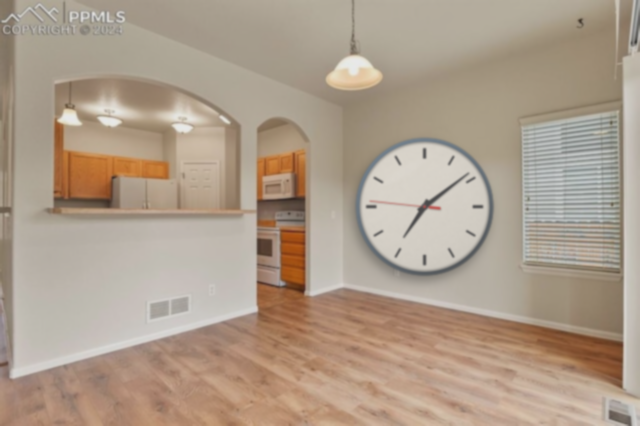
7:08:46
